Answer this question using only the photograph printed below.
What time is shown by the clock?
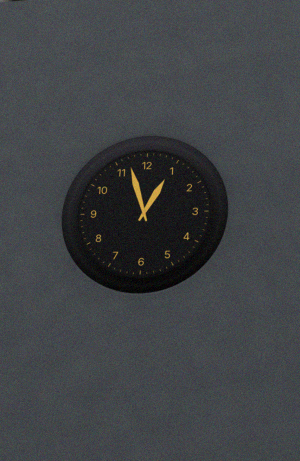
12:57
